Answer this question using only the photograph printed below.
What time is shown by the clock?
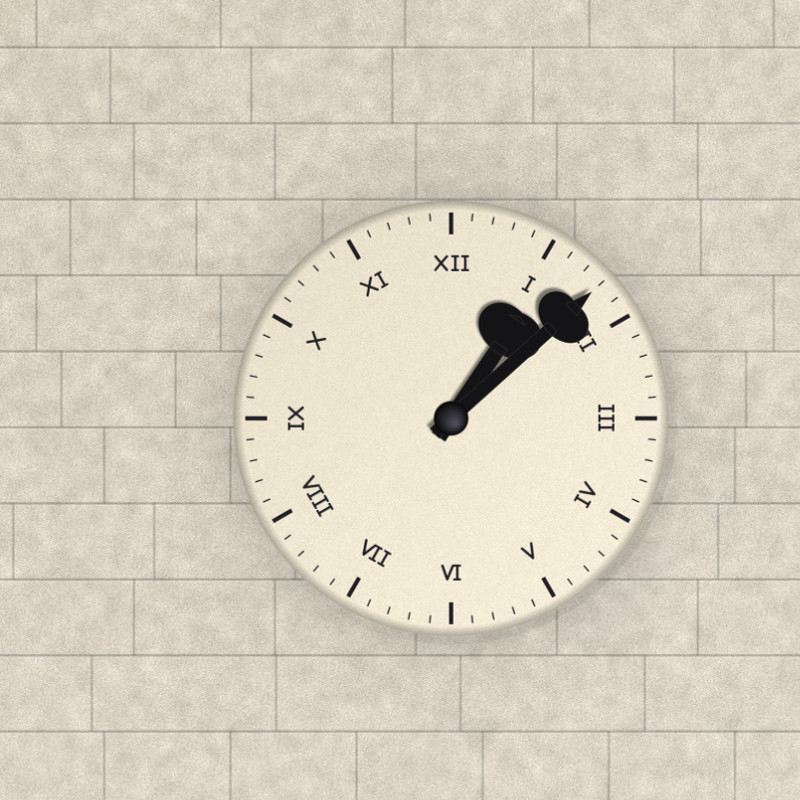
1:08
